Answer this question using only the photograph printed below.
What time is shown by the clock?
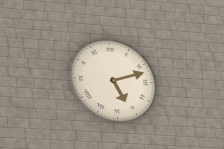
5:12
